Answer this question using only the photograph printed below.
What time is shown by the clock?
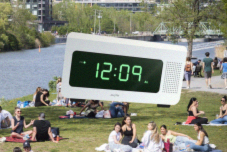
12:09
